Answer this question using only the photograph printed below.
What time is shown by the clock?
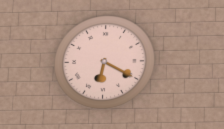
6:20
